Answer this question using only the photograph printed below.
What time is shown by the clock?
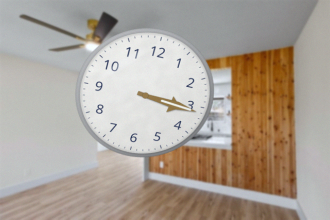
3:16
